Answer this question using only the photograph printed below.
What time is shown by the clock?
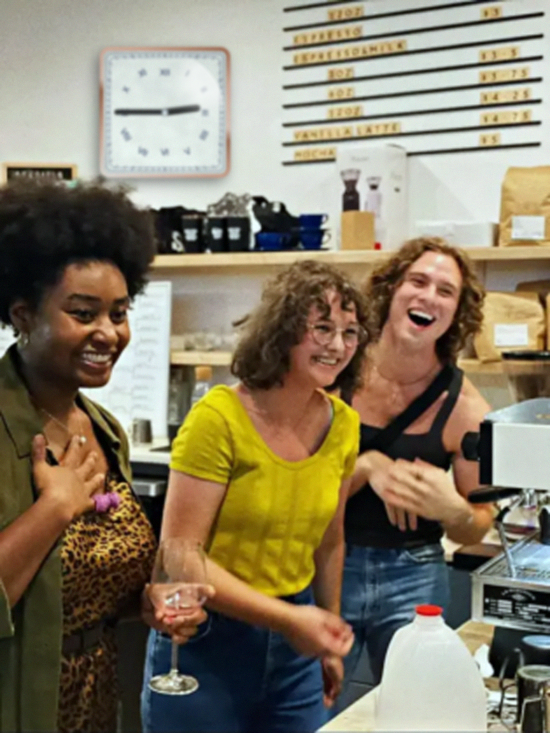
2:45
